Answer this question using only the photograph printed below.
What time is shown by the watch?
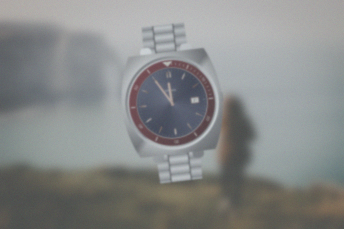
11:55
